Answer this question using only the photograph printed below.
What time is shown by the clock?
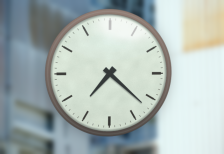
7:22
